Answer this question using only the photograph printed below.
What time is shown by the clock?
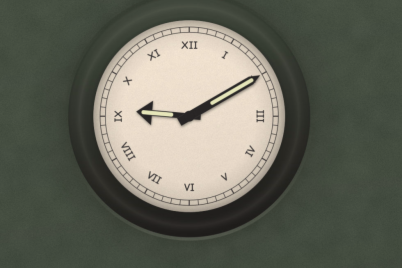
9:10
